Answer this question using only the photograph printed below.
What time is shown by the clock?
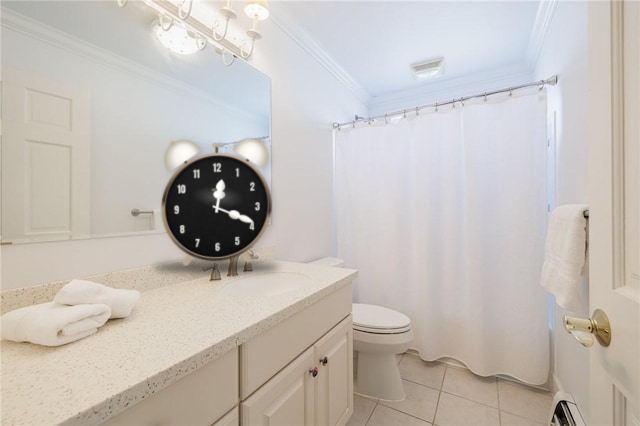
12:19
